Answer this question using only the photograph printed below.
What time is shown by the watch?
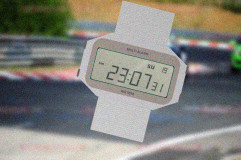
23:07:31
